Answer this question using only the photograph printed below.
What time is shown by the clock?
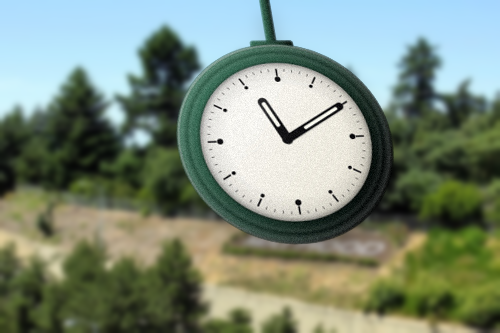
11:10
